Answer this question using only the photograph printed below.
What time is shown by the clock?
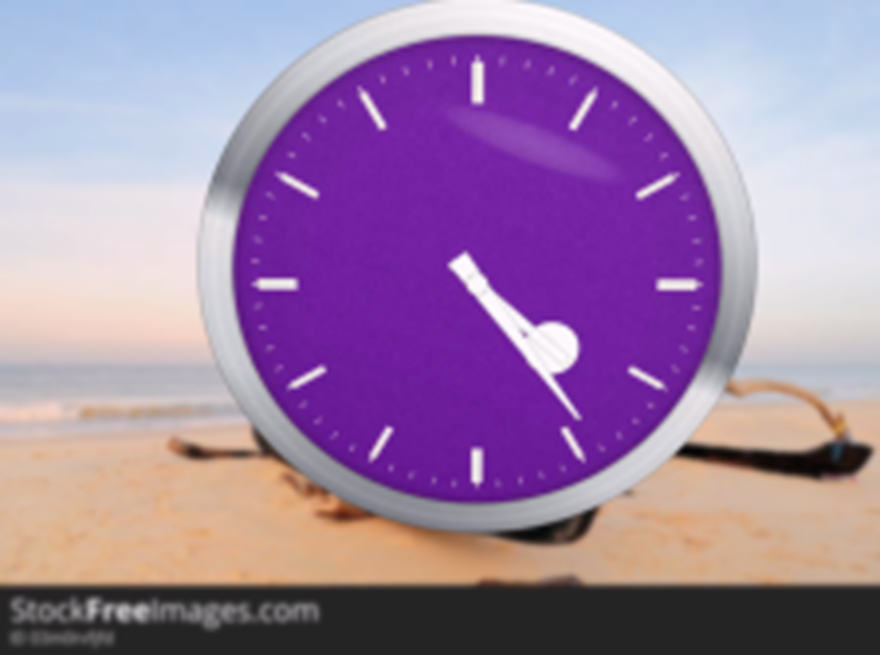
4:24
